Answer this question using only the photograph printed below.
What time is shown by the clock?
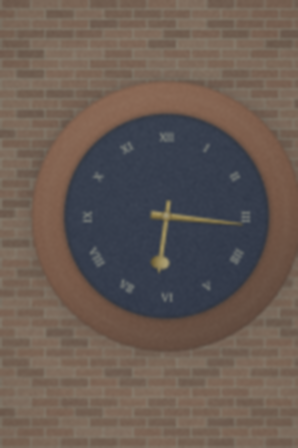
6:16
